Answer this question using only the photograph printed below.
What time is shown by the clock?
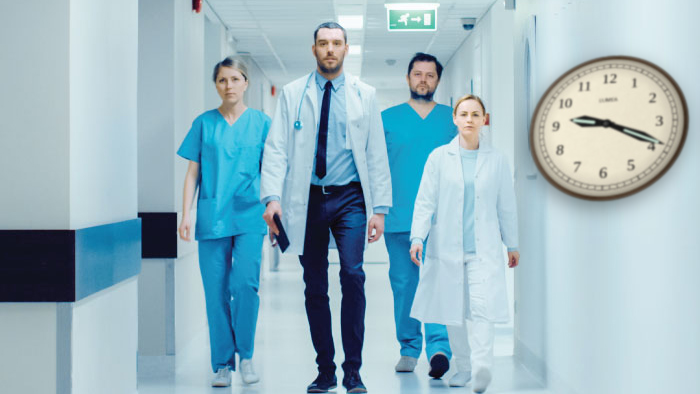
9:19
